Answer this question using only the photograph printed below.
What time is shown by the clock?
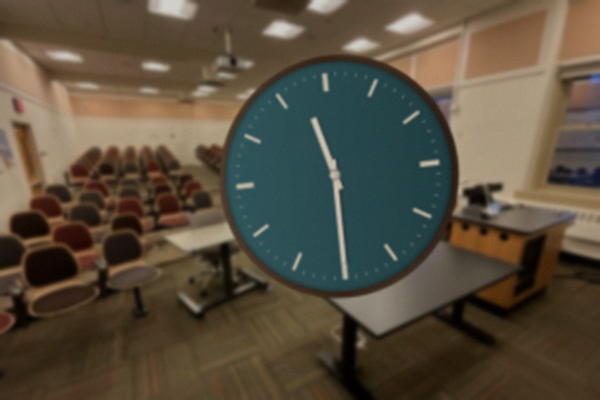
11:30
